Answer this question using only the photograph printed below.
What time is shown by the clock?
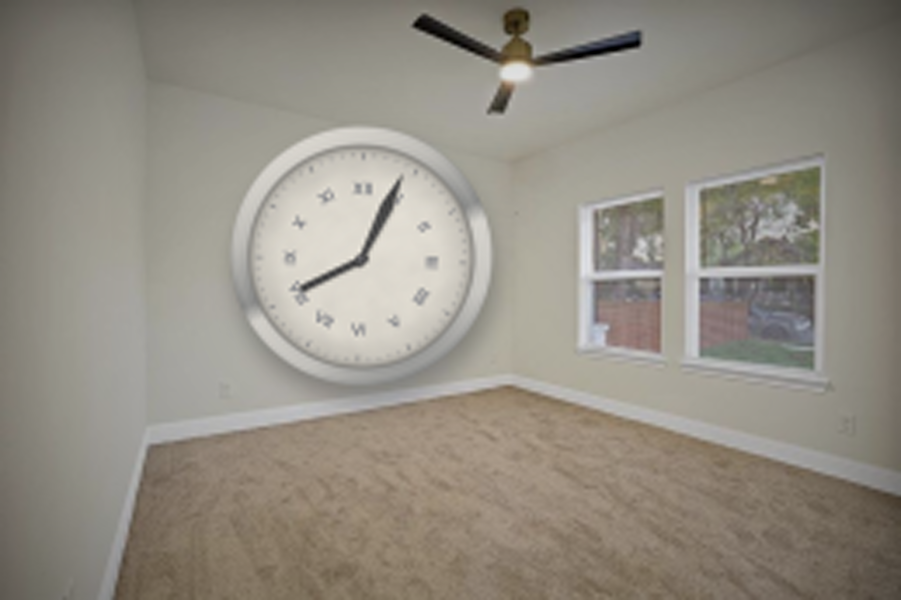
8:04
